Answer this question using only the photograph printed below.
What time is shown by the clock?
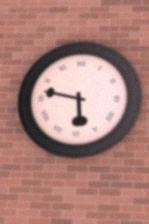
5:47
